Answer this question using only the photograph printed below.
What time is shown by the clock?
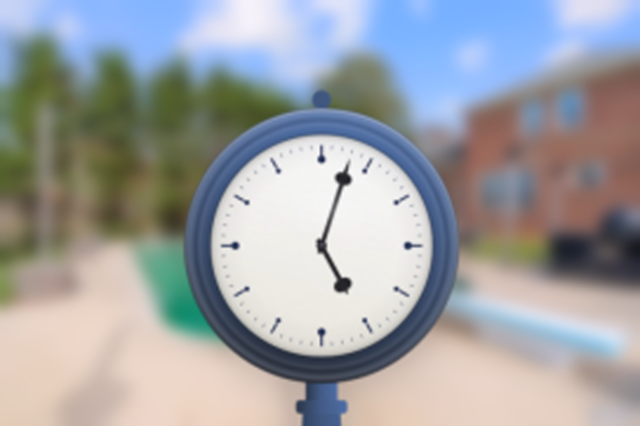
5:03
